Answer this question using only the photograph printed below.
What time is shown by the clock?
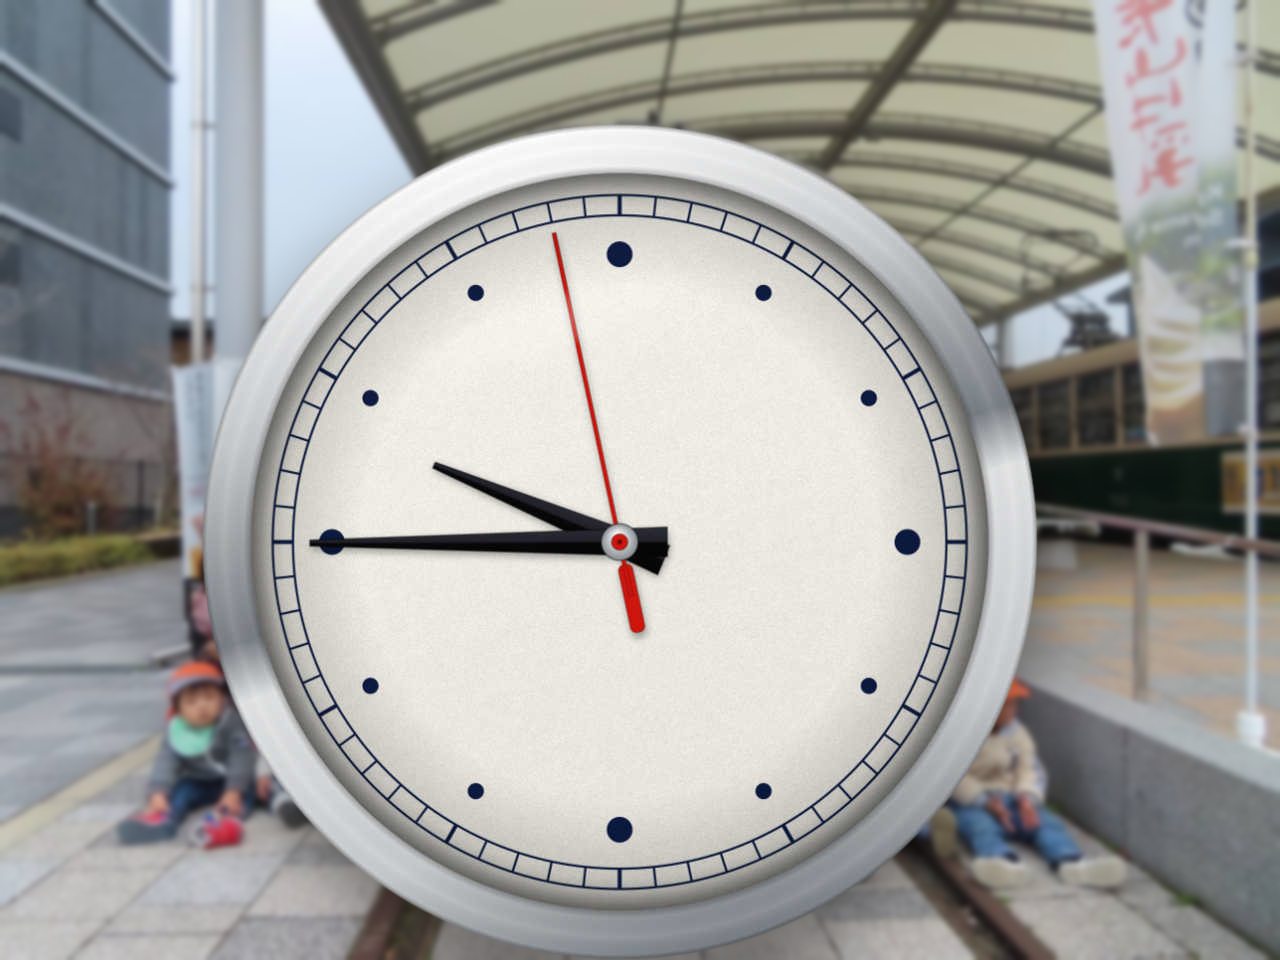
9:44:58
